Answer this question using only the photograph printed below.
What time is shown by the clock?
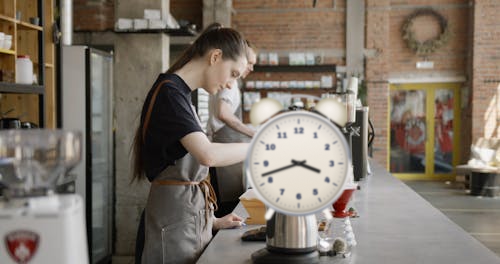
3:42
